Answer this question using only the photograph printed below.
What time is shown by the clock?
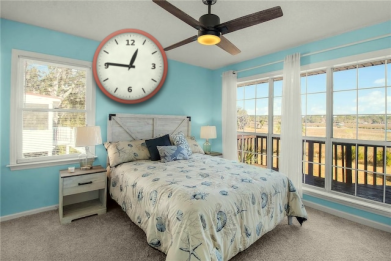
12:46
